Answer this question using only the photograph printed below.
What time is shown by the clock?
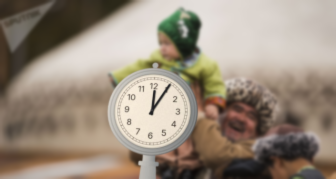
12:05
